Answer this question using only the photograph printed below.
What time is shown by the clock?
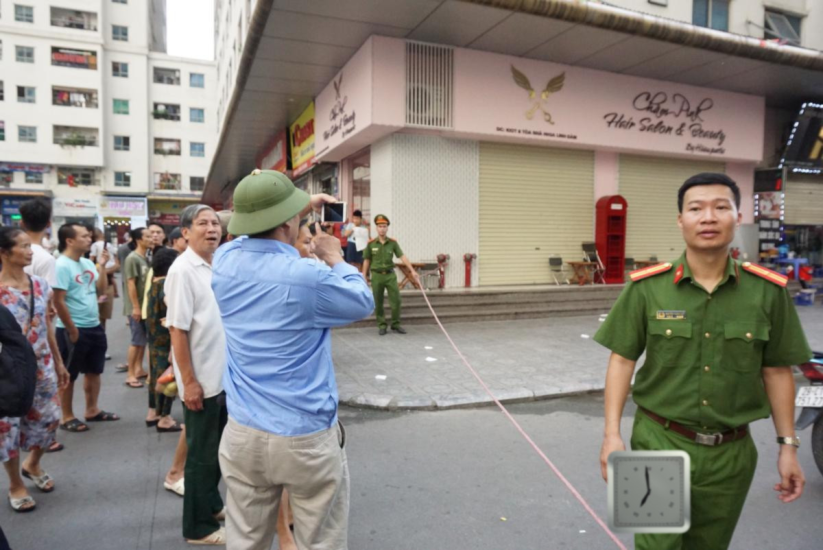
6:59
